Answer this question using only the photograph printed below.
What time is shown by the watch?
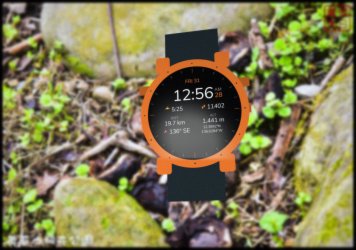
12:56
